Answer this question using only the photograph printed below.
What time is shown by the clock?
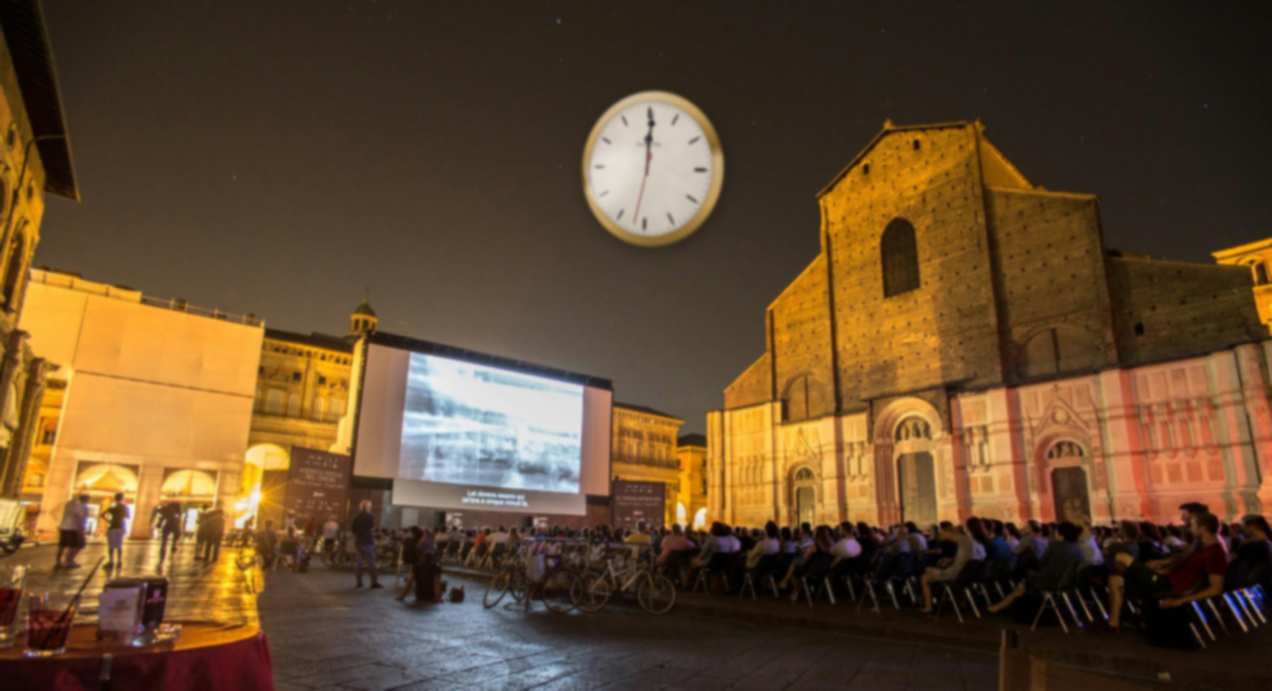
12:00:32
